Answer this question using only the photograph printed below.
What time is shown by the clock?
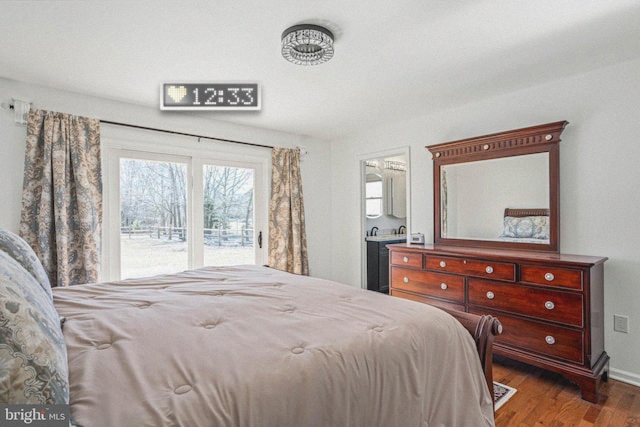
12:33
